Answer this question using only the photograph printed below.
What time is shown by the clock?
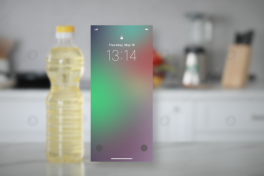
13:14
